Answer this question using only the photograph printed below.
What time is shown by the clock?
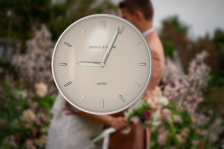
9:04
